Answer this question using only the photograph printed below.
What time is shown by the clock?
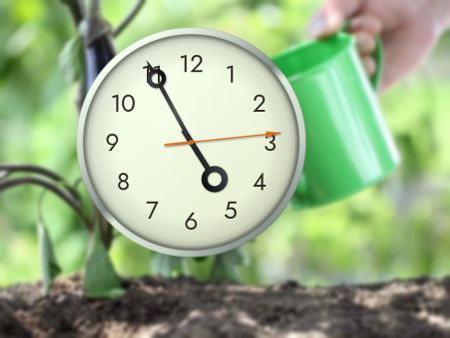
4:55:14
